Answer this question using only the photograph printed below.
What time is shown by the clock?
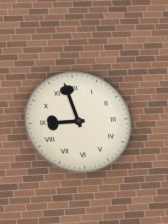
8:58
